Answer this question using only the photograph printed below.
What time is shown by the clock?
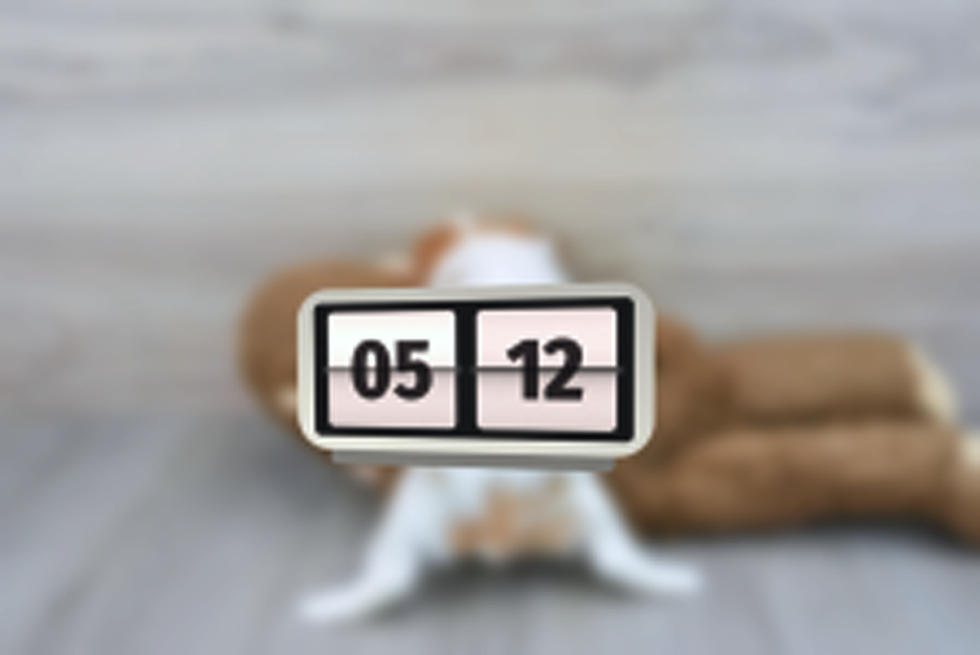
5:12
